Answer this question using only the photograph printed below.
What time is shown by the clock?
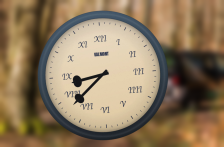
8:38
